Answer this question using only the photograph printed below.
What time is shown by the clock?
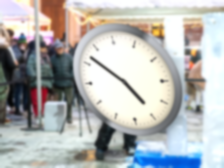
4:52
